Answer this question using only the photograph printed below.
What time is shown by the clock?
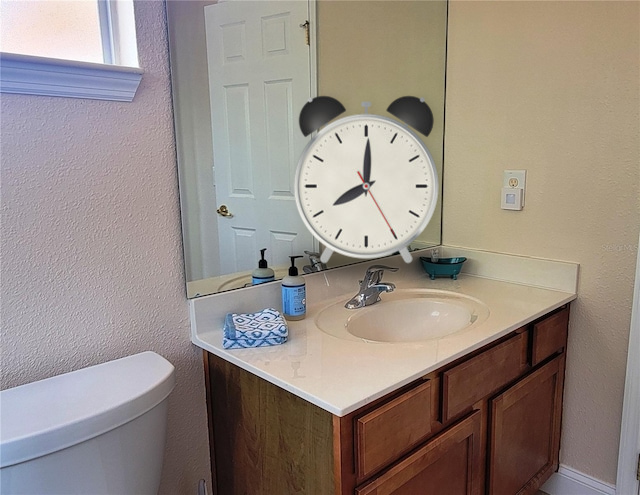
8:00:25
